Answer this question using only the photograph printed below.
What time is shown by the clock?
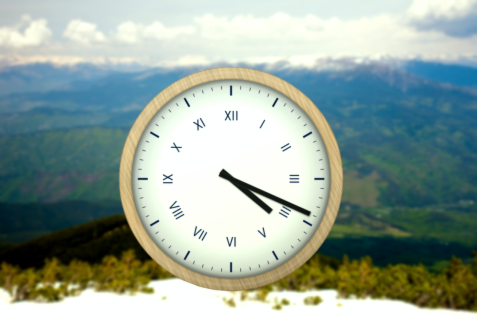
4:19
